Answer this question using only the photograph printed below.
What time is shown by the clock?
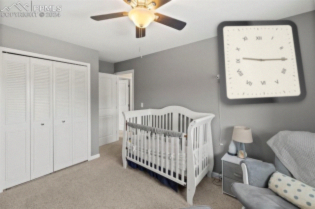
9:15
